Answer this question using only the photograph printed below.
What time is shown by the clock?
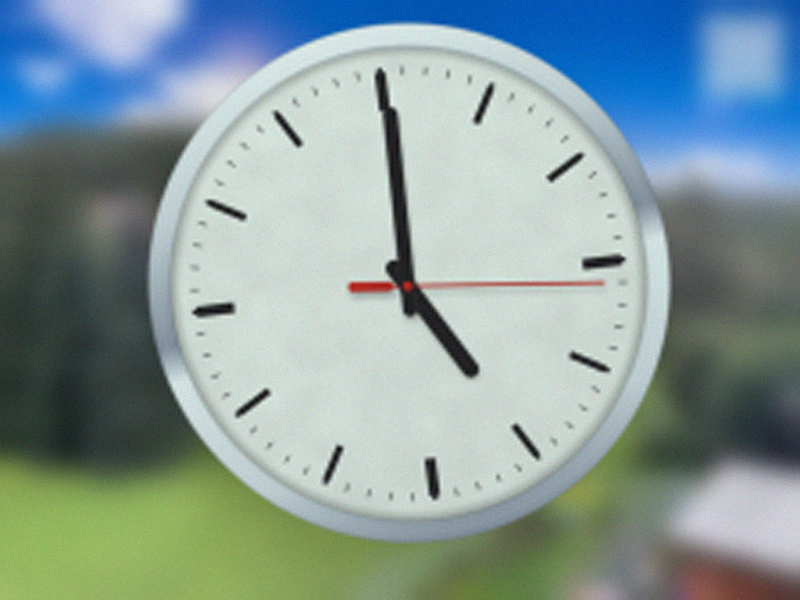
5:00:16
